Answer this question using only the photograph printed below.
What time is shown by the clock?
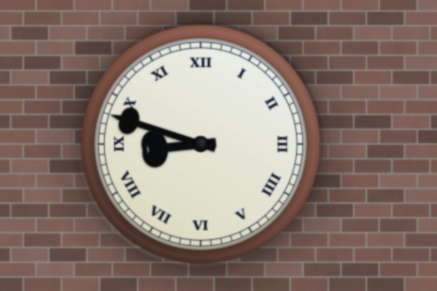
8:48
